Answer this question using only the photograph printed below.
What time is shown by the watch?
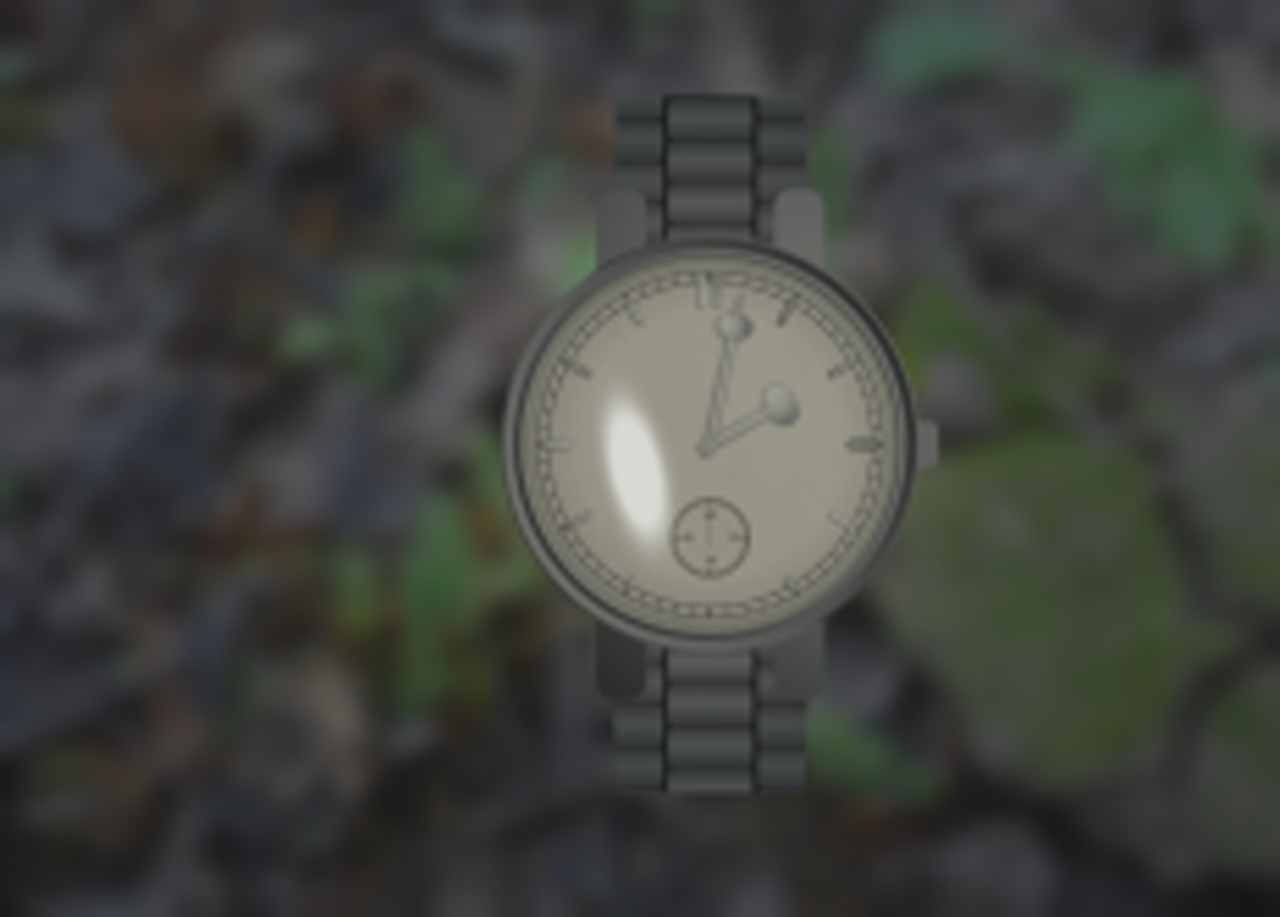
2:02
